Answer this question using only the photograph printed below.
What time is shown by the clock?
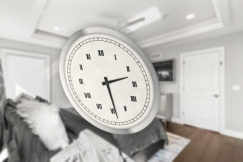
2:29
